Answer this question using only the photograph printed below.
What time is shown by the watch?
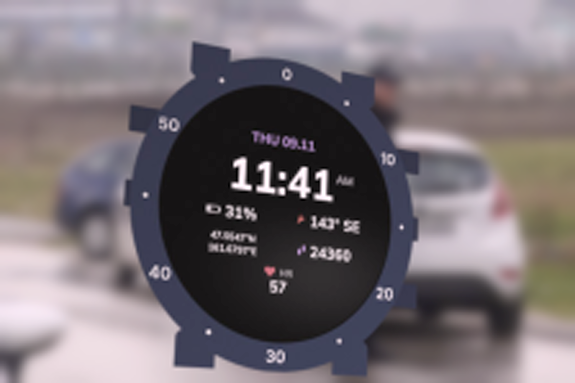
11:41
